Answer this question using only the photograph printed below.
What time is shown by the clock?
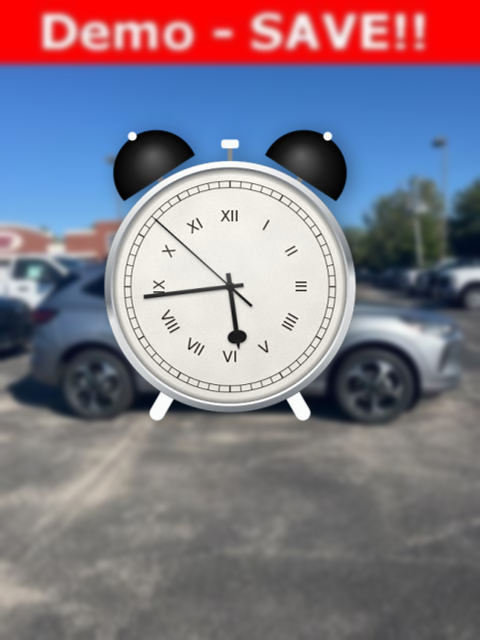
5:43:52
